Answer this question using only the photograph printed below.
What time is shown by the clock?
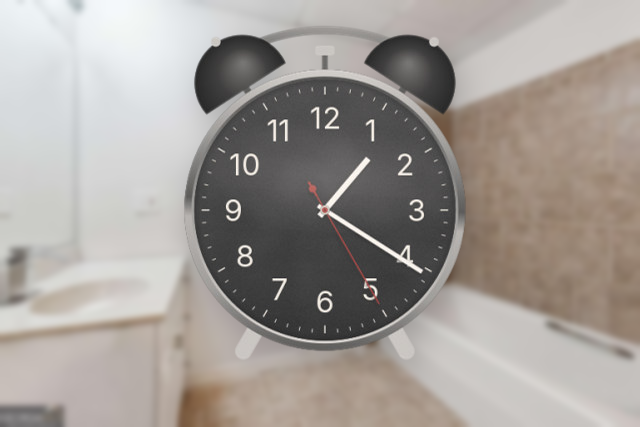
1:20:25
